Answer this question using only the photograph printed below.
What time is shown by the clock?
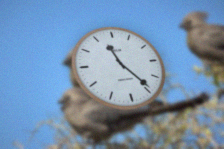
11:24
